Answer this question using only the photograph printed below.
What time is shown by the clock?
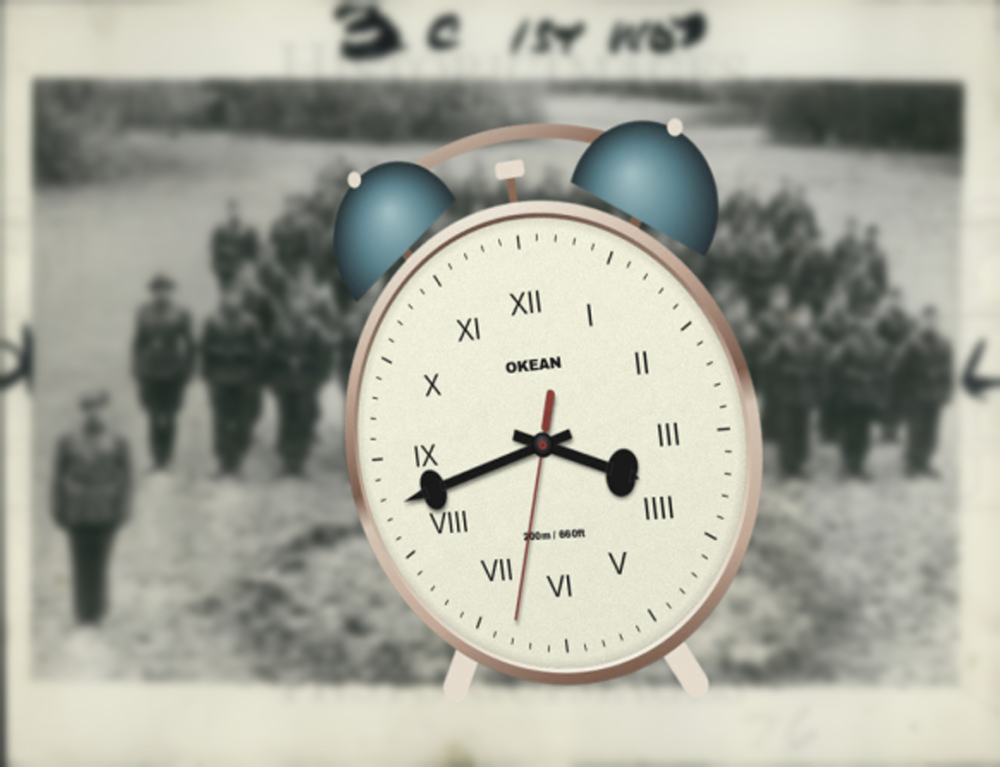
3:42:33
